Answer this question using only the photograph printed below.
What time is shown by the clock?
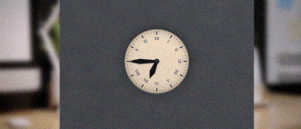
6:45
